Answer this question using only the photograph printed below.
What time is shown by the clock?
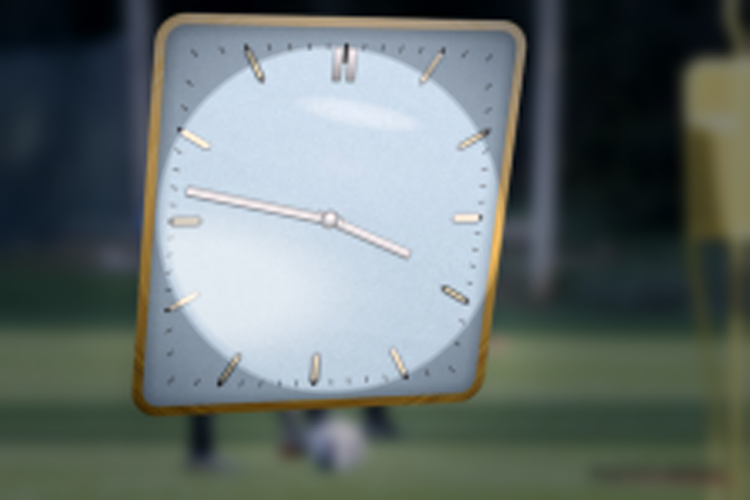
3:47
